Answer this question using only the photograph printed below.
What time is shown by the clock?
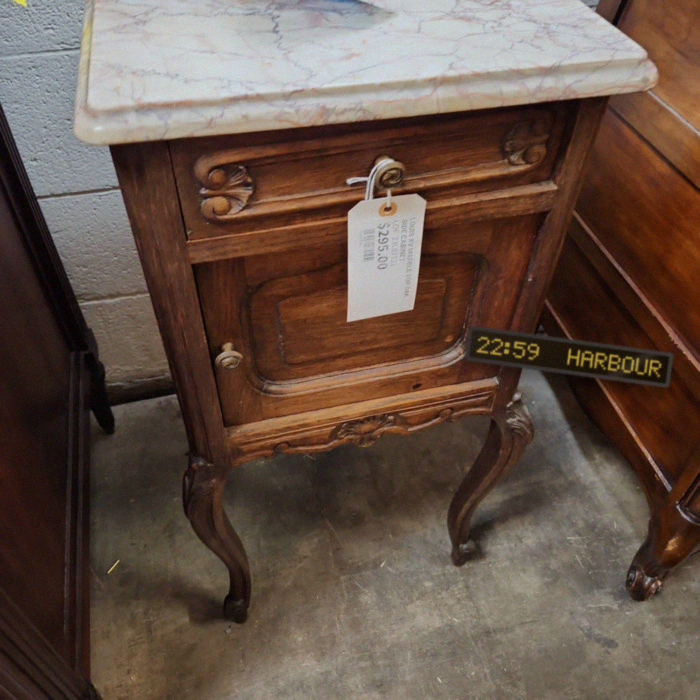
22:59
